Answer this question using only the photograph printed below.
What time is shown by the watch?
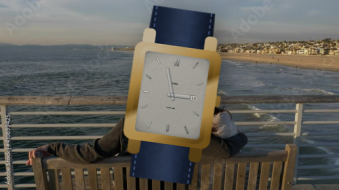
2:57
